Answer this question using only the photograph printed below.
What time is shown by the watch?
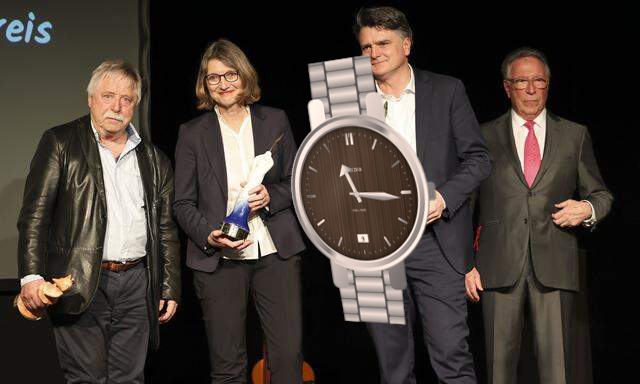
11:16
